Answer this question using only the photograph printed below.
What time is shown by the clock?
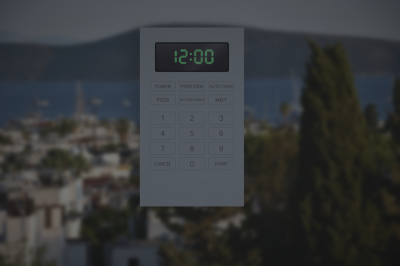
12:00
